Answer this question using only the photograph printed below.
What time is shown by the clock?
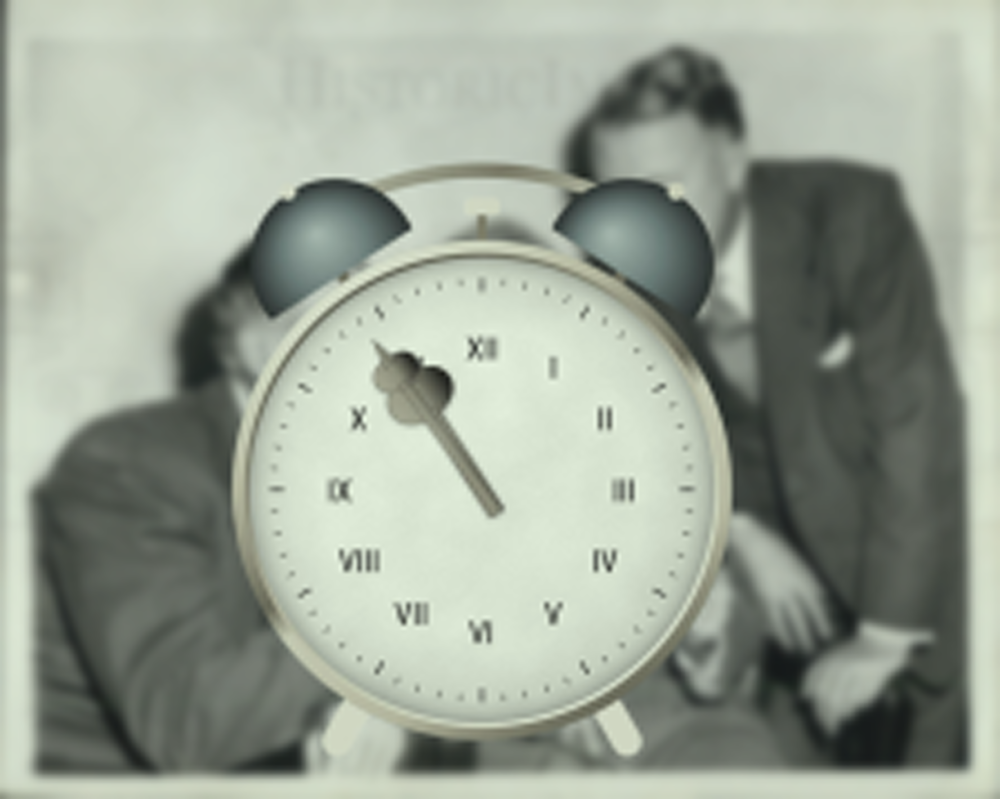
10:54
